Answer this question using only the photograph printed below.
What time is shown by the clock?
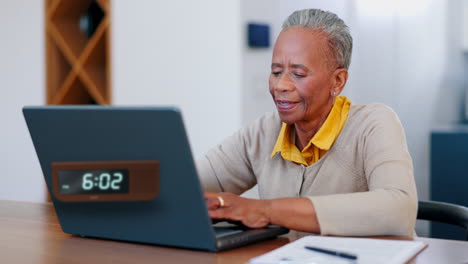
6:02
